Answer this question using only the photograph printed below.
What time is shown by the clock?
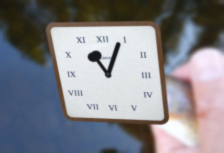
11:04
